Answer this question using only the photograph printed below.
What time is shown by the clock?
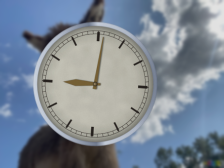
9:01
